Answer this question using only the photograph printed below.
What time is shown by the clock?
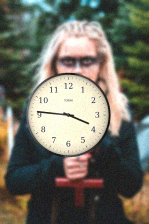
3:46
